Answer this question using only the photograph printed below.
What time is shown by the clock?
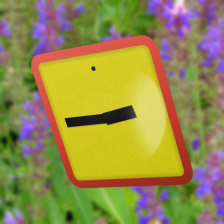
2:45
